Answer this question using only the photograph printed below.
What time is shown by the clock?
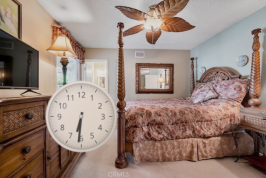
6:31
